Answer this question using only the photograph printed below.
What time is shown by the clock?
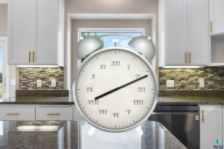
8:11
